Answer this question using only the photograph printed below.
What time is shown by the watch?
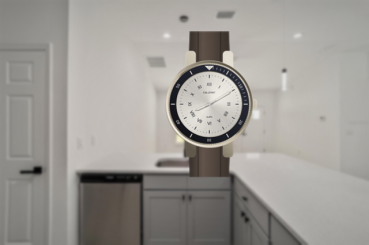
8:10
